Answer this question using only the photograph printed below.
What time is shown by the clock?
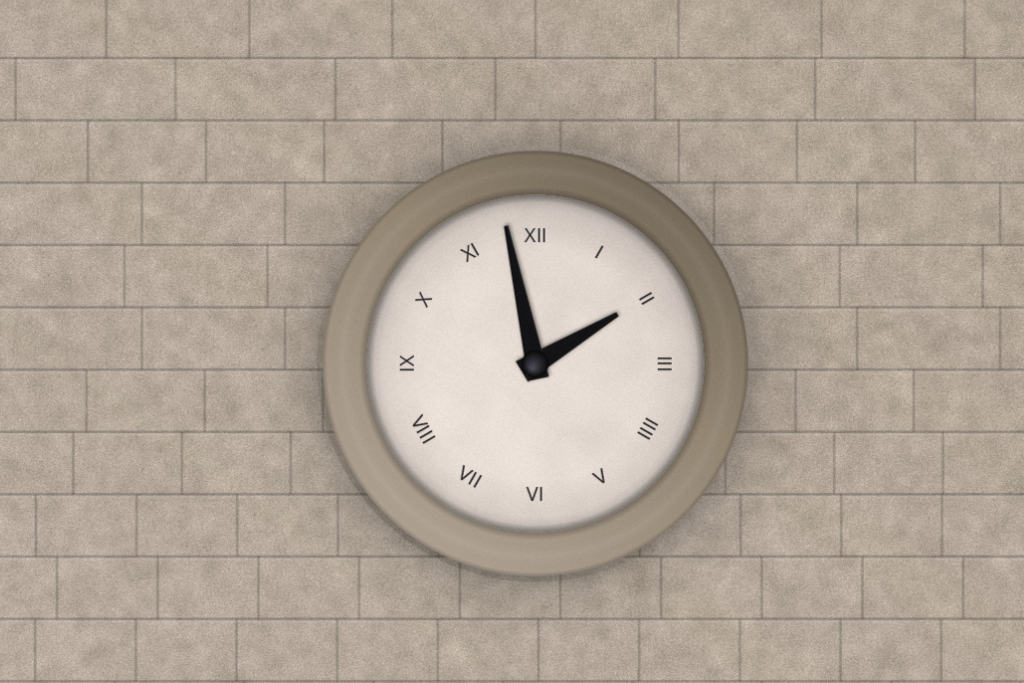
1:58
